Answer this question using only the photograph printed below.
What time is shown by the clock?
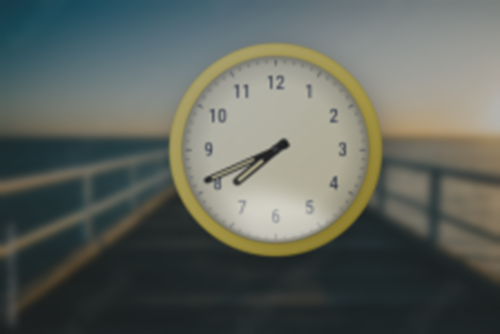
7:41
